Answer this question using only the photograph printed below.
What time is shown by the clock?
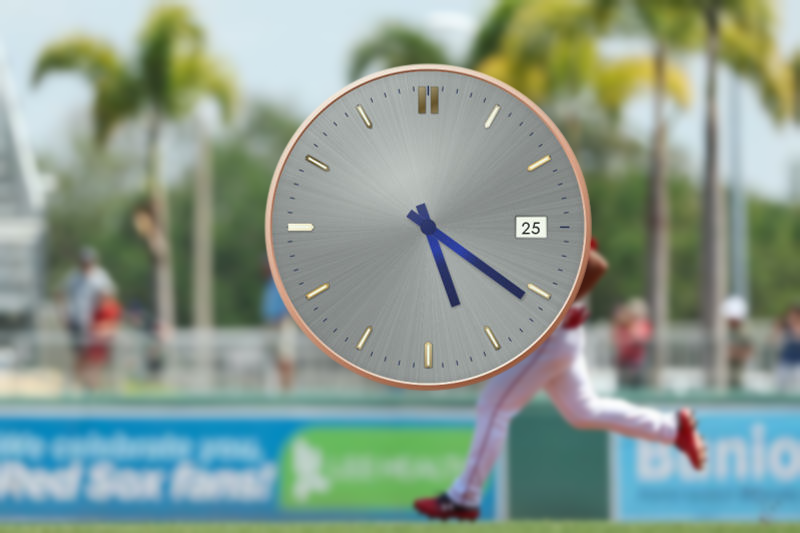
5:21
